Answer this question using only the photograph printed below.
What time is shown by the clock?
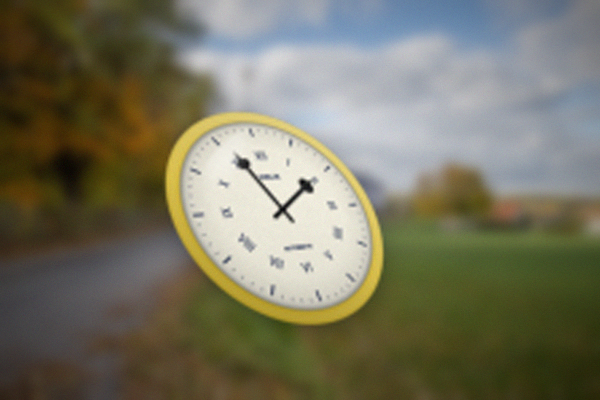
1:56
